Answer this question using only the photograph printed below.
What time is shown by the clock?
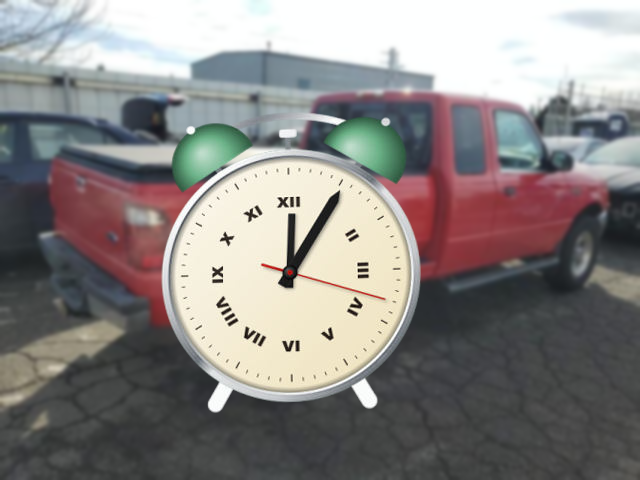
12:05:18
